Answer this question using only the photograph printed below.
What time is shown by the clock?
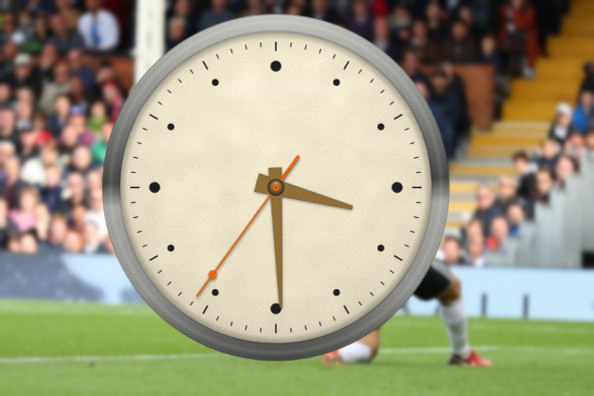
3:29:36
